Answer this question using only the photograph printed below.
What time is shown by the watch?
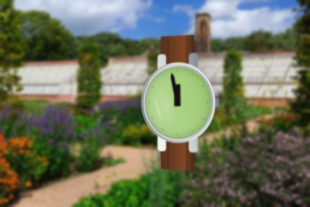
11:58
